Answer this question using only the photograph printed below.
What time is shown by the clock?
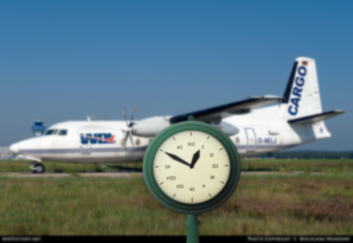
12:50
